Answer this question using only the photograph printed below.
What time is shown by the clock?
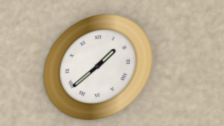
1:39
